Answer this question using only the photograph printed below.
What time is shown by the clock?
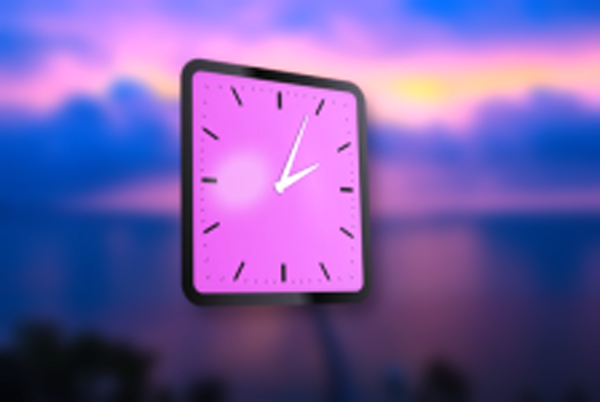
2:04
